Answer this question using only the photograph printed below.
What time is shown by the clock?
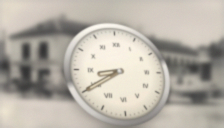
8:40
